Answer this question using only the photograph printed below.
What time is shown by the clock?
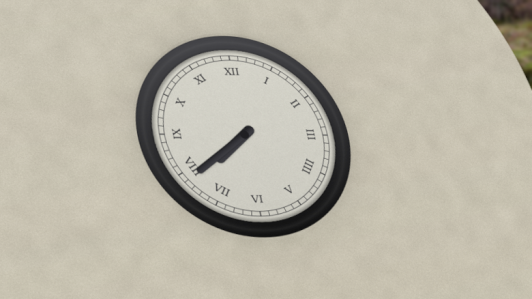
7:39
